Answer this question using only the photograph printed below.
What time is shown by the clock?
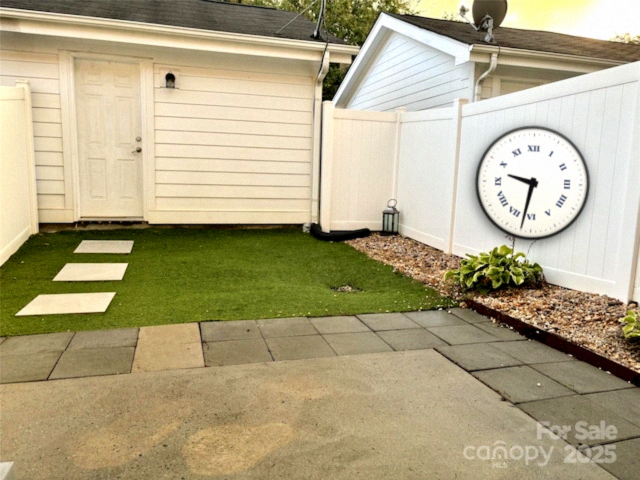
9:32
